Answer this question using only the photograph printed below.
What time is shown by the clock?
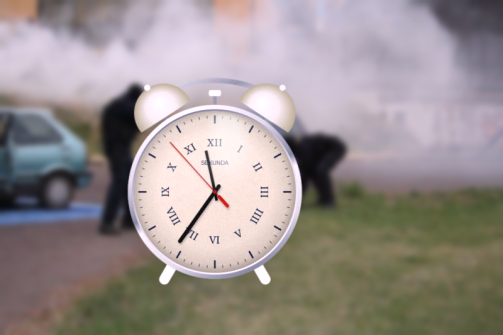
11:35:53
